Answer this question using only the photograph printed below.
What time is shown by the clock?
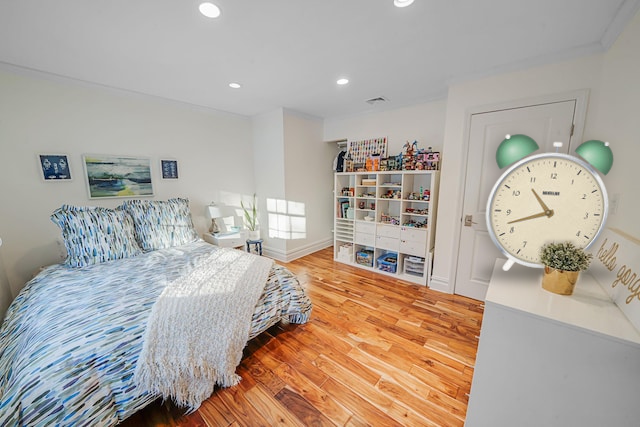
10:42
